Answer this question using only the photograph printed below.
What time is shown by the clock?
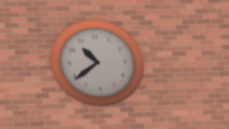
10:39
